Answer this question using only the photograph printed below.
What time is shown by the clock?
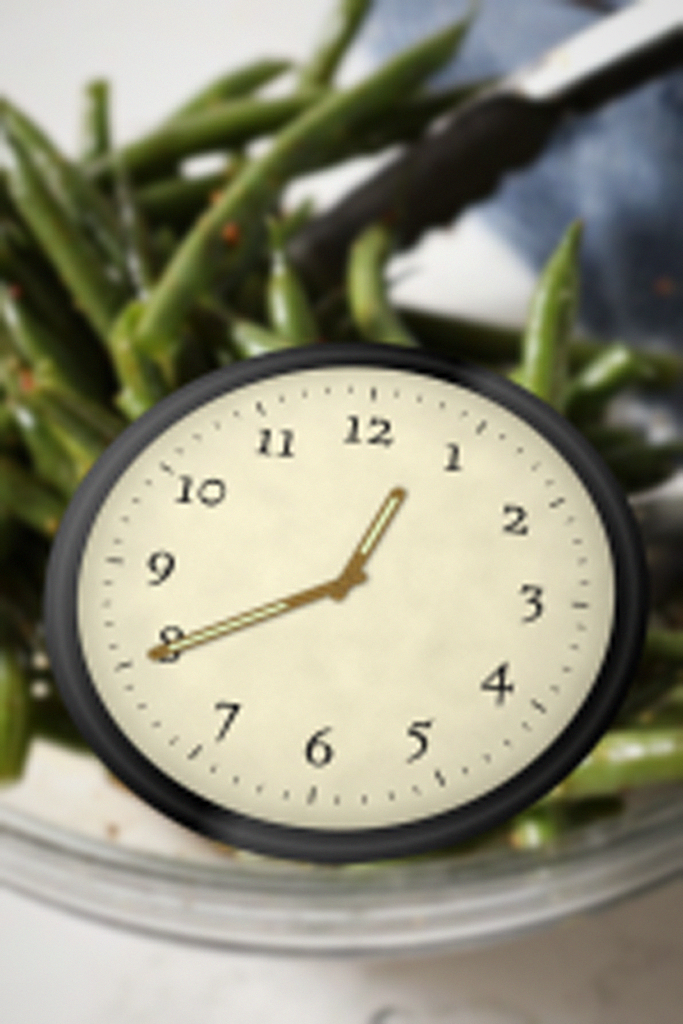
12:40
